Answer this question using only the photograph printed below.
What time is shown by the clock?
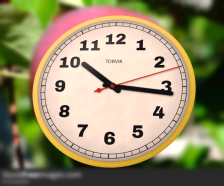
10:16:12
